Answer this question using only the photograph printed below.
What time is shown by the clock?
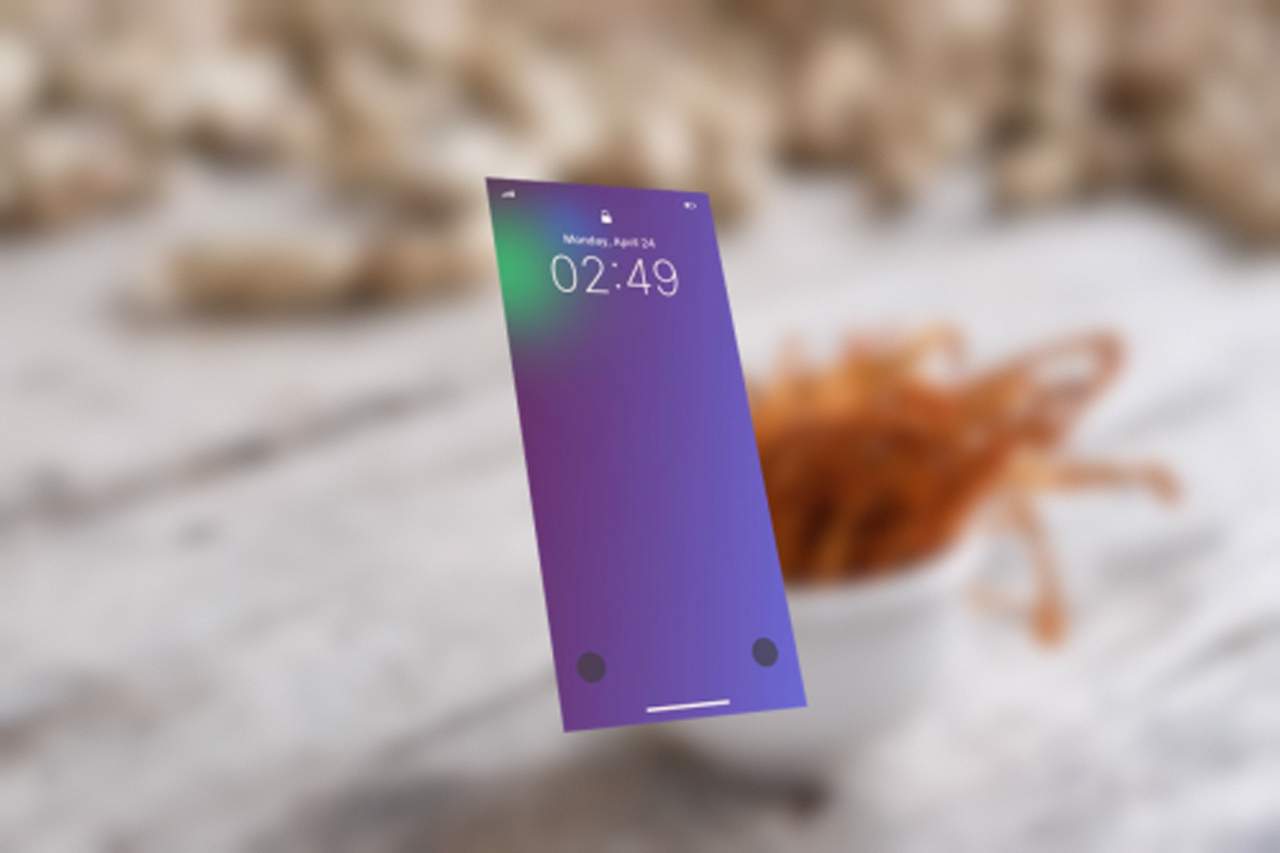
2:49
